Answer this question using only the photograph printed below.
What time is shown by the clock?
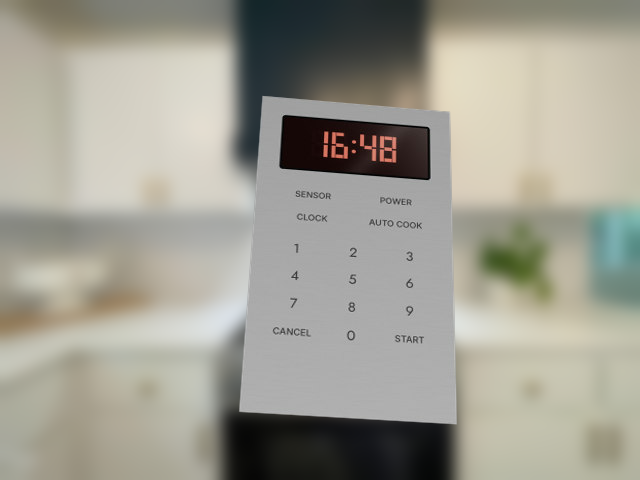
16:48
